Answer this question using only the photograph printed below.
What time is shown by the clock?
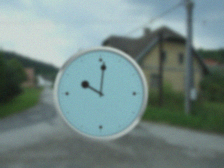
10:01
